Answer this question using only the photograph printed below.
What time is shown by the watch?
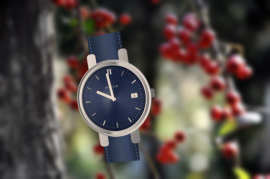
9:59
